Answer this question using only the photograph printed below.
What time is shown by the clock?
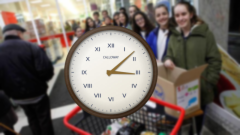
3:08
